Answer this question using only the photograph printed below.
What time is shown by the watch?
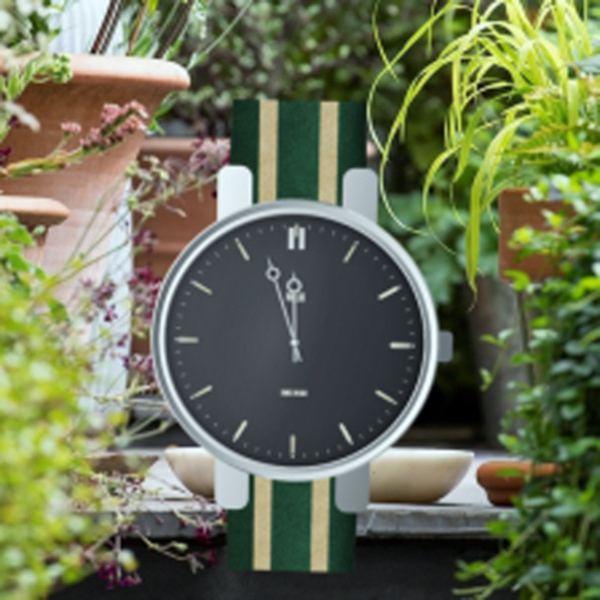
11:57
